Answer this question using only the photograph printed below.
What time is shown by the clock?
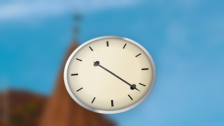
10:22
